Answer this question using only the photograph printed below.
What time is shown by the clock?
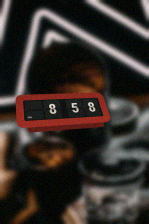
8:58
